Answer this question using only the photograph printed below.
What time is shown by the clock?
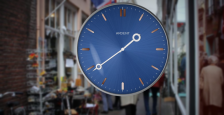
1:39
